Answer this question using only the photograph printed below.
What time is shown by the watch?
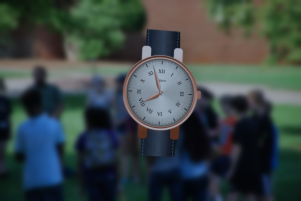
7:57
